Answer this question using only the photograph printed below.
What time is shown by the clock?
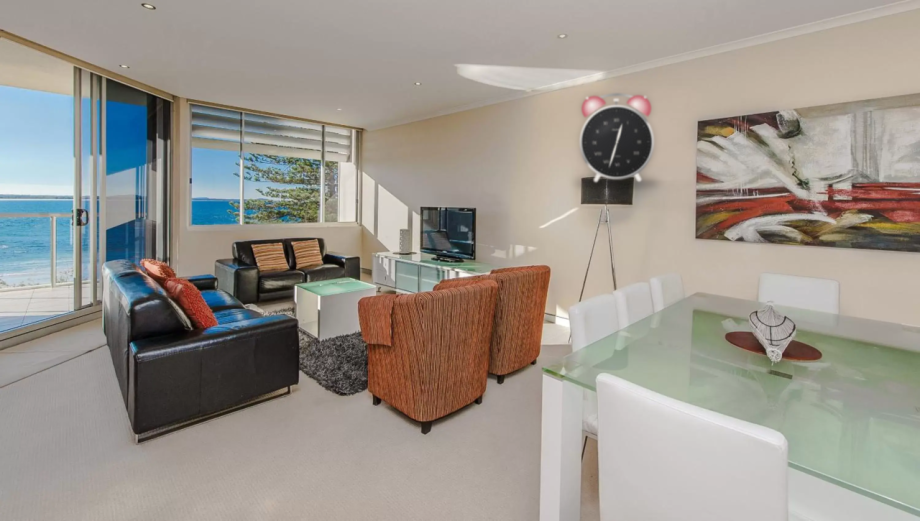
12:33
